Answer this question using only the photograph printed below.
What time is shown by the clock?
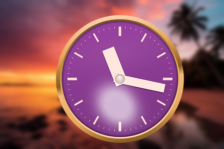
11:17
